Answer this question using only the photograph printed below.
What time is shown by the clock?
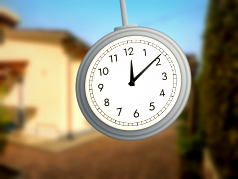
12:09
